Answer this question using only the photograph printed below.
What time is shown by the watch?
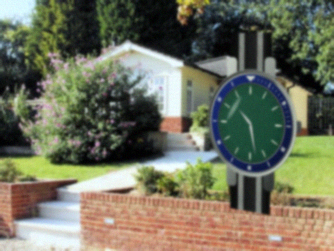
10:28
